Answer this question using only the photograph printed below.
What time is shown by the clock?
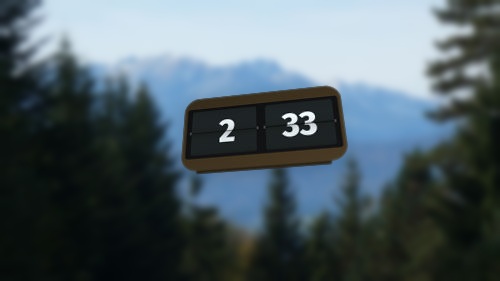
2:33
